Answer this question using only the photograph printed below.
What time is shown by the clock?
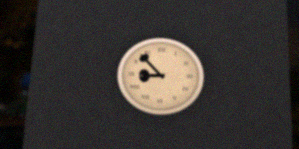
8:53
